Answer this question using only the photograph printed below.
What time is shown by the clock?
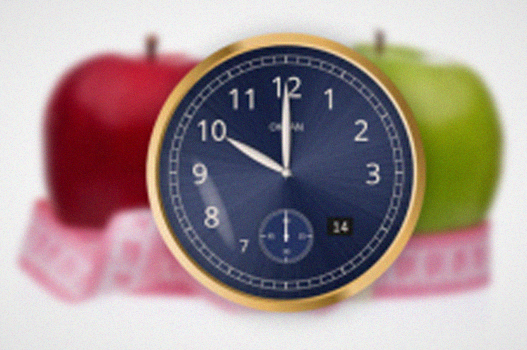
10:00
